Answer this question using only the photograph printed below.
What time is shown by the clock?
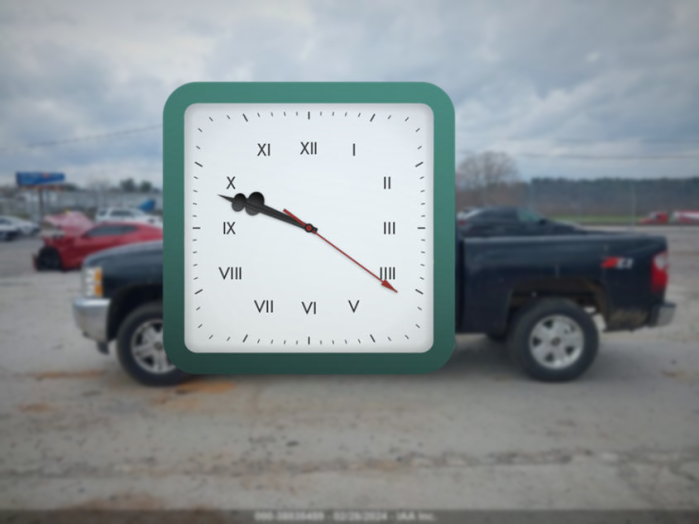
9:48:21
